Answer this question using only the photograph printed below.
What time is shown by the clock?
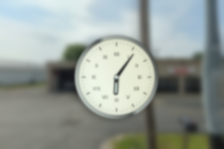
6:06
